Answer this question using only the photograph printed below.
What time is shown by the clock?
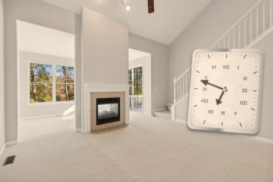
6:48
